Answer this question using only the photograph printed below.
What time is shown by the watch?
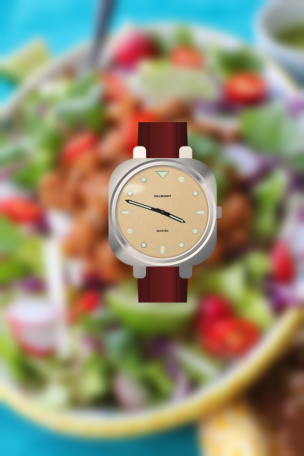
3:48
